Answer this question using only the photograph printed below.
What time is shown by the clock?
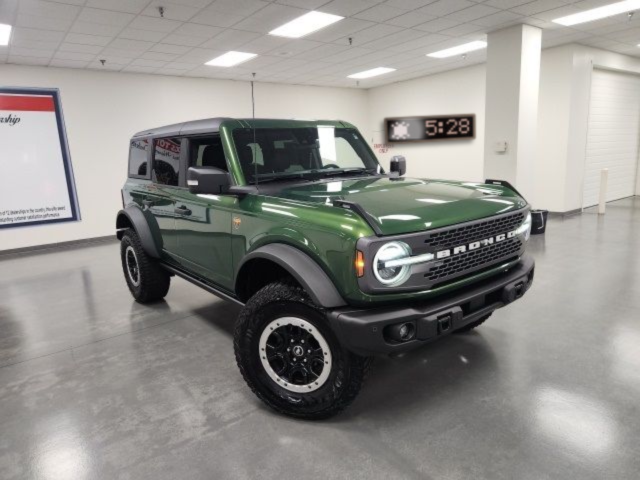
5:28
